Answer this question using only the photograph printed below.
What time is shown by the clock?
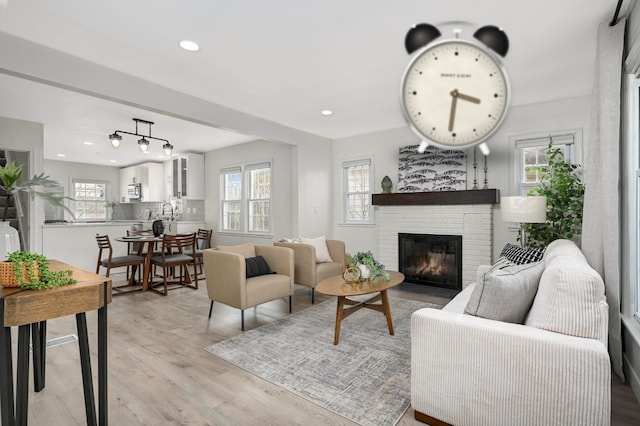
3:31
